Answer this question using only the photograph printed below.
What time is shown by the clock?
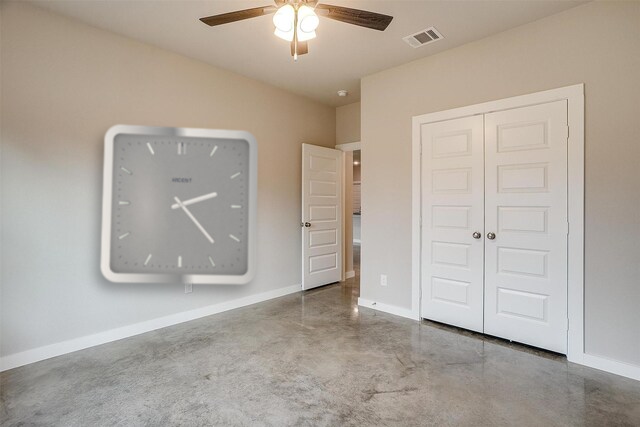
2:23
